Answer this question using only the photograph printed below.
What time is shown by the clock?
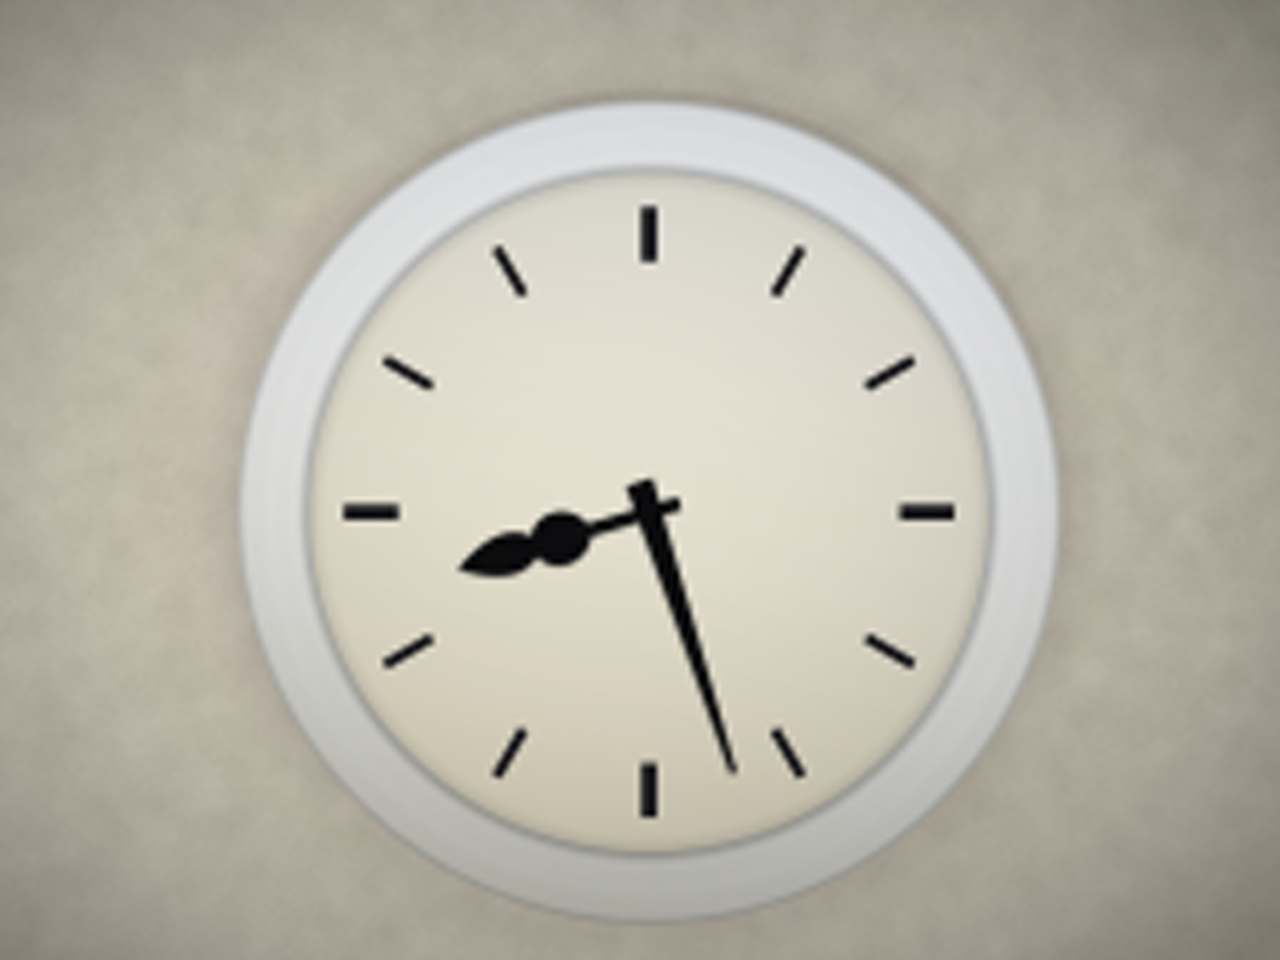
8:27
